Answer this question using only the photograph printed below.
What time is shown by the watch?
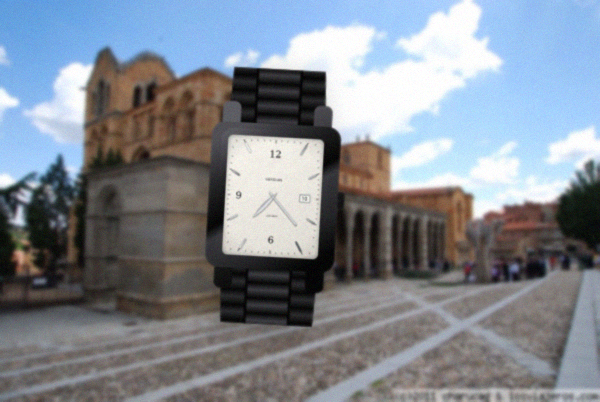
7:23
